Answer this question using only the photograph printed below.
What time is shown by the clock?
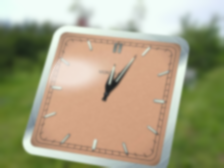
12:04
